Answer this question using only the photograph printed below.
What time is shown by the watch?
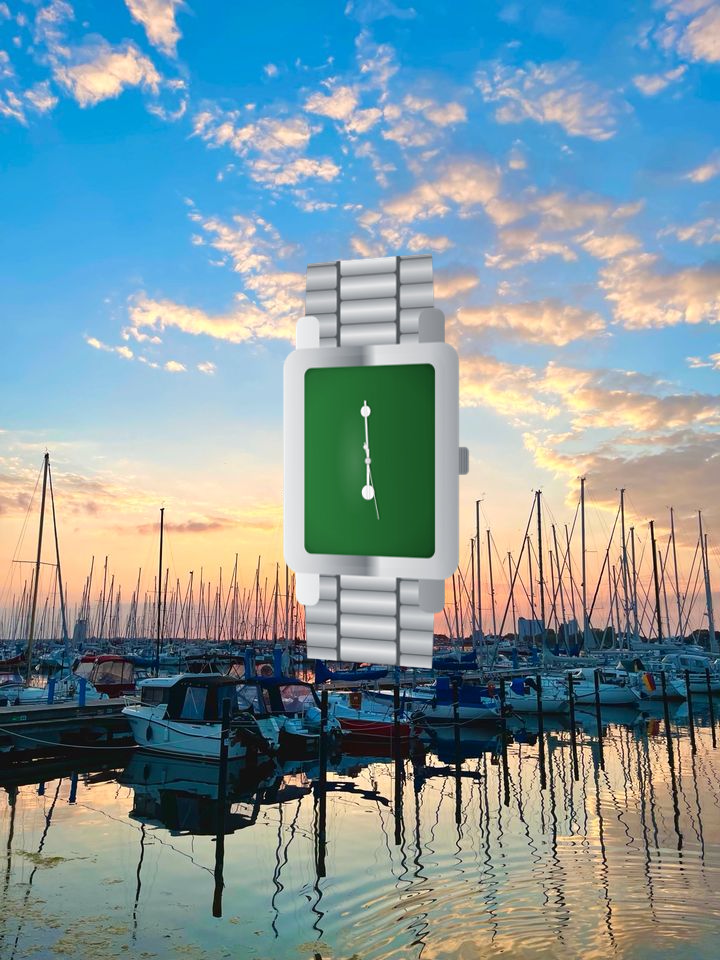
5:59:28
